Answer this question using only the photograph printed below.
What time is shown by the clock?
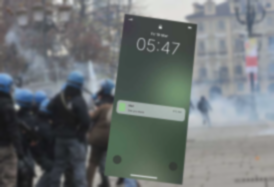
5:47
